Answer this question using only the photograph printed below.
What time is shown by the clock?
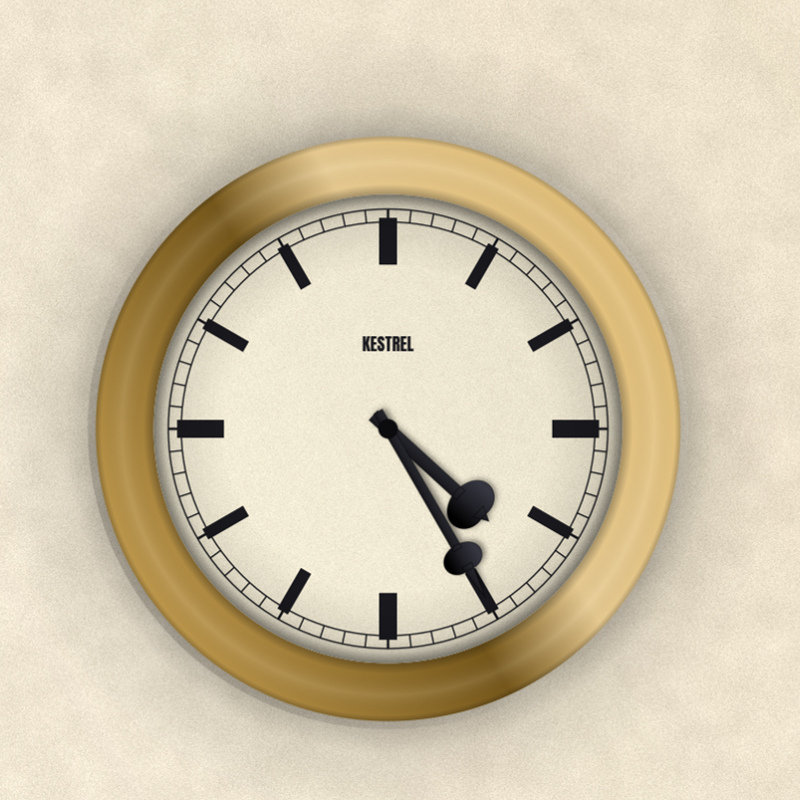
4:25
